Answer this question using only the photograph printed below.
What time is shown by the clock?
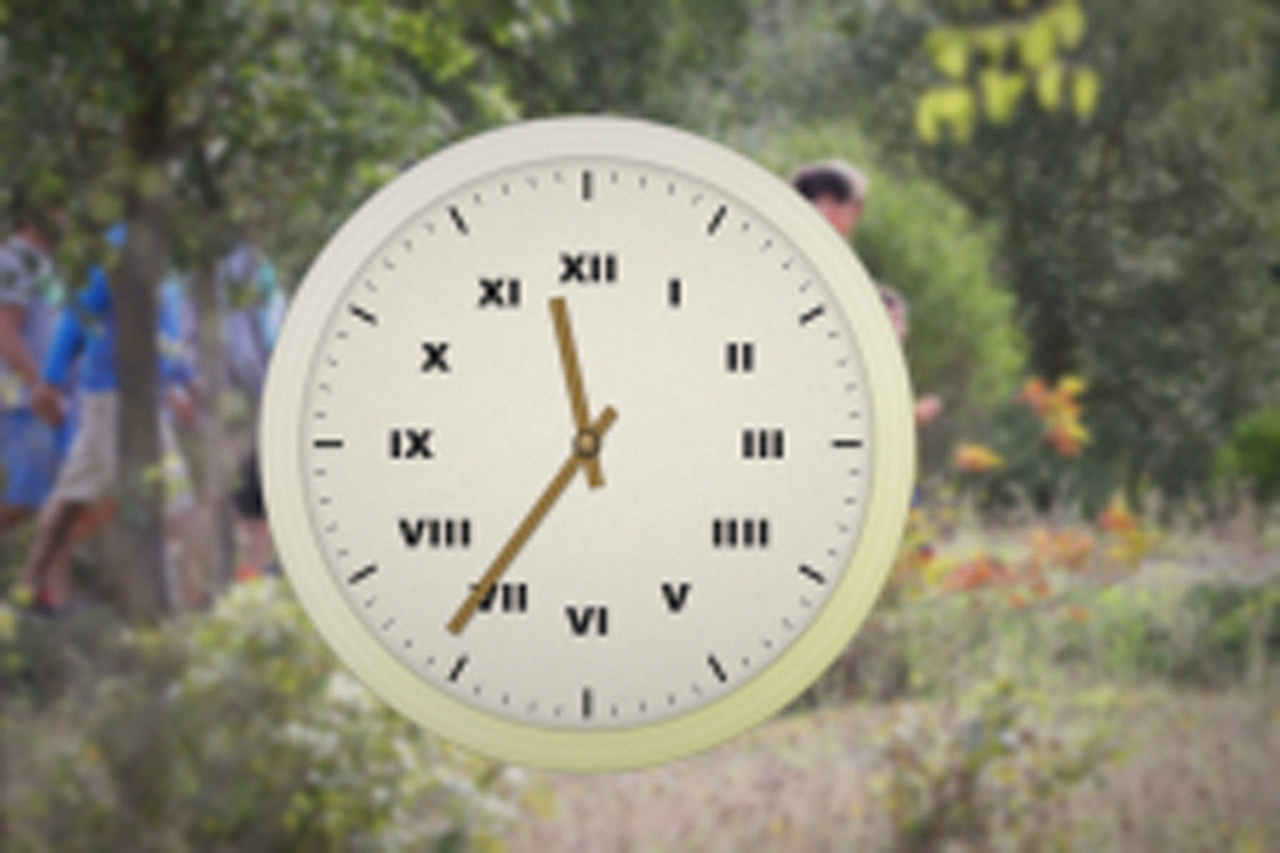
11:36
